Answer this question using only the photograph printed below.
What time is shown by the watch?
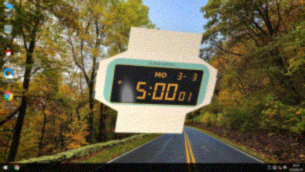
5:00
